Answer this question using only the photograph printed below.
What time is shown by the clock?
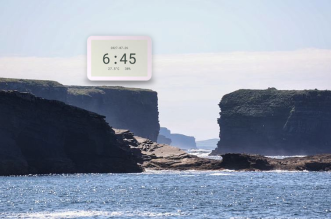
6:45
